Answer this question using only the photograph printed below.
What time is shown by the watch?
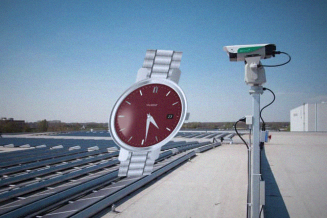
4:29
